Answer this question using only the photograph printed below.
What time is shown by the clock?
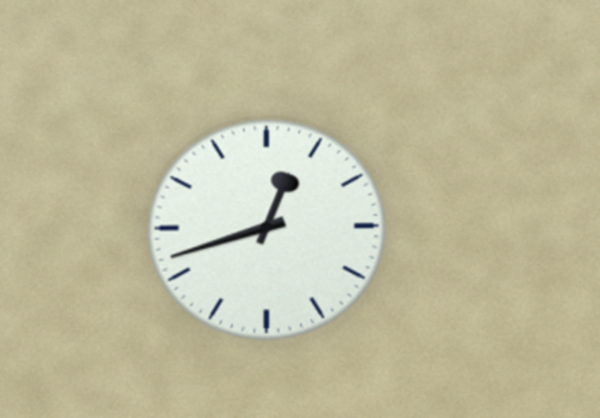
12:42
